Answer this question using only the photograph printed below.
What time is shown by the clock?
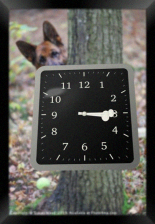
3:15
